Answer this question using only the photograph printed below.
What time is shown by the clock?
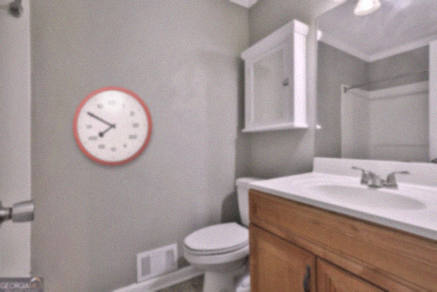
7:50
